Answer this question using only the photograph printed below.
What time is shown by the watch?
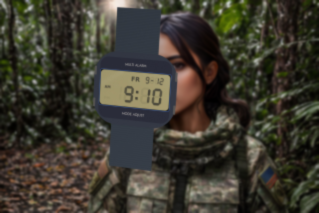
9:10
